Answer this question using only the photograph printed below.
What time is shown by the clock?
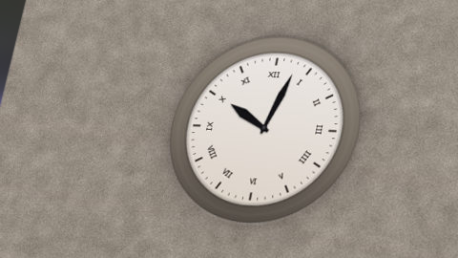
10:03
